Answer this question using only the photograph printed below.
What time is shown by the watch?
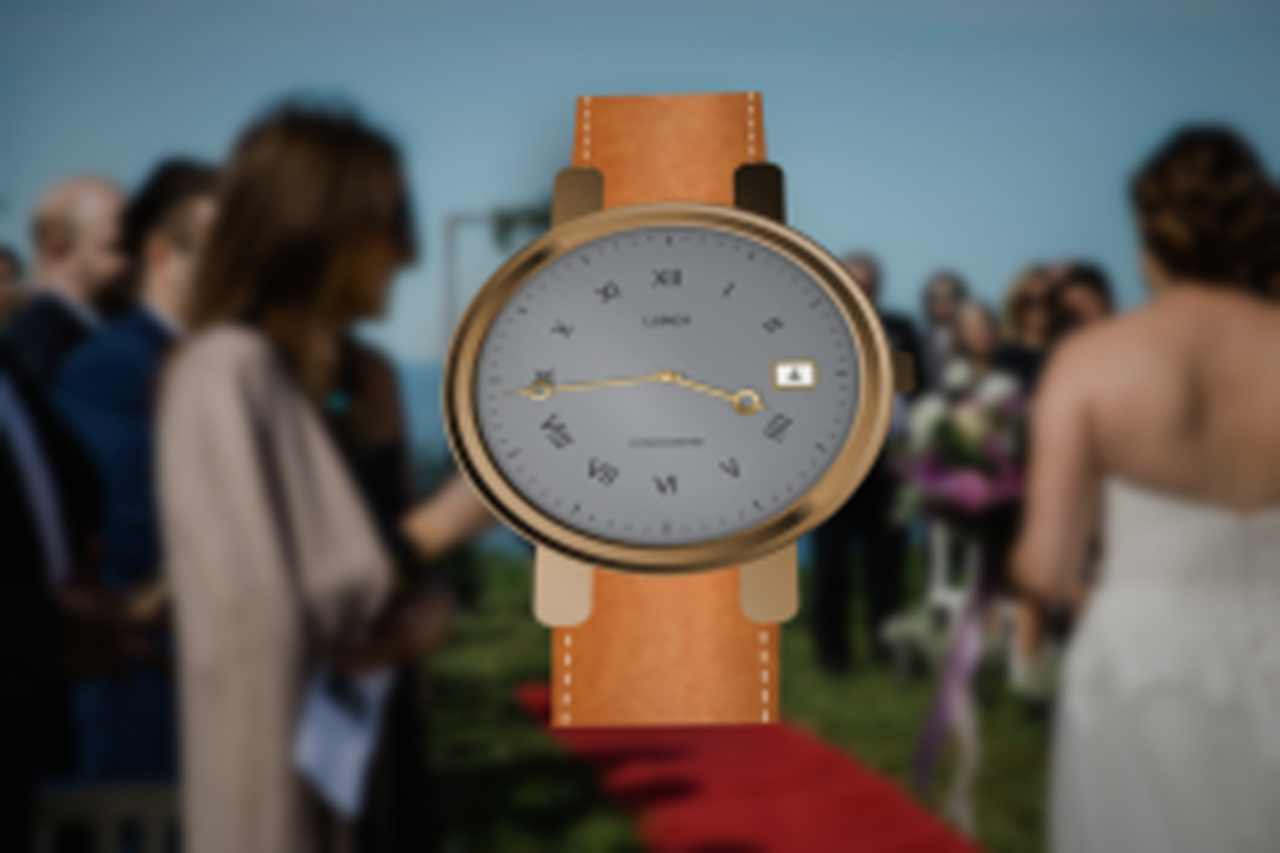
3:44
